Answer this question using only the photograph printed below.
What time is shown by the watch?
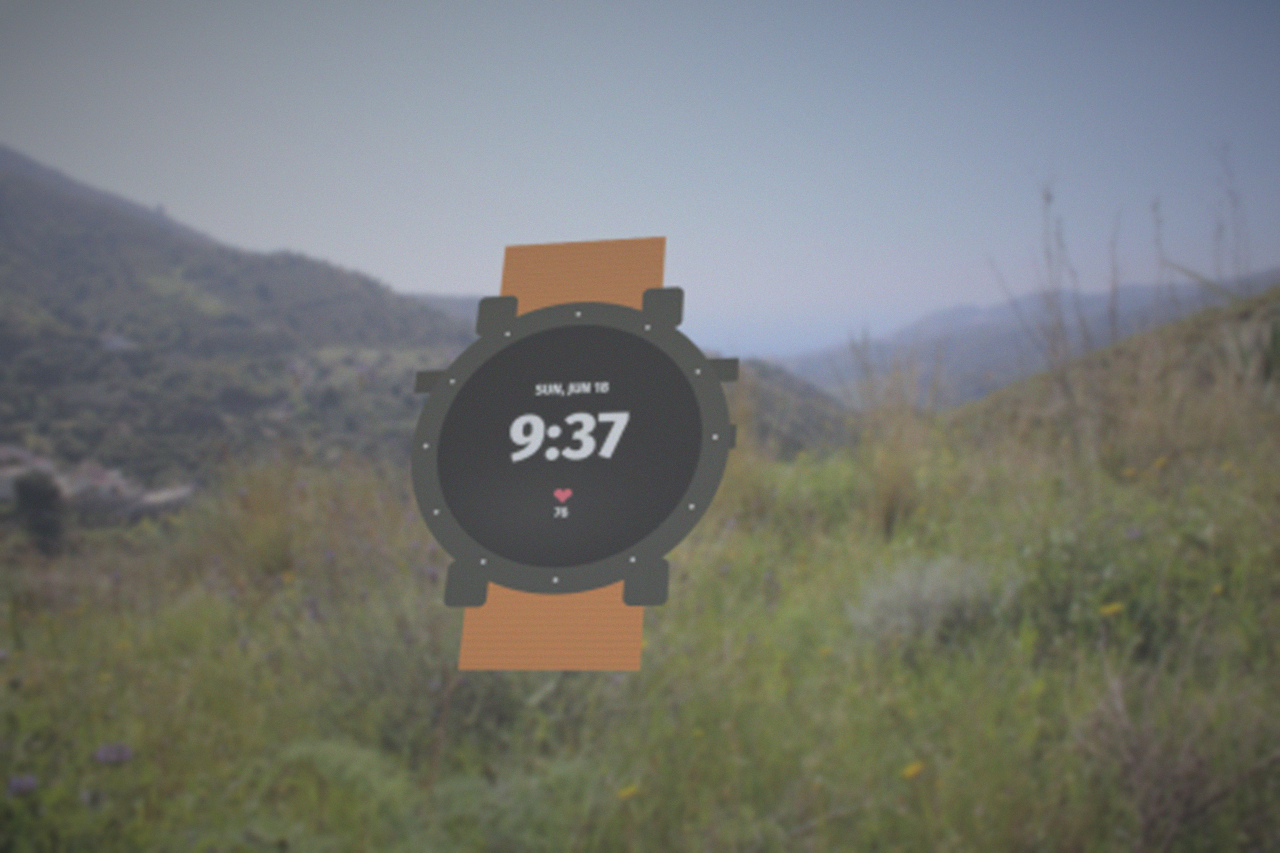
9:37
